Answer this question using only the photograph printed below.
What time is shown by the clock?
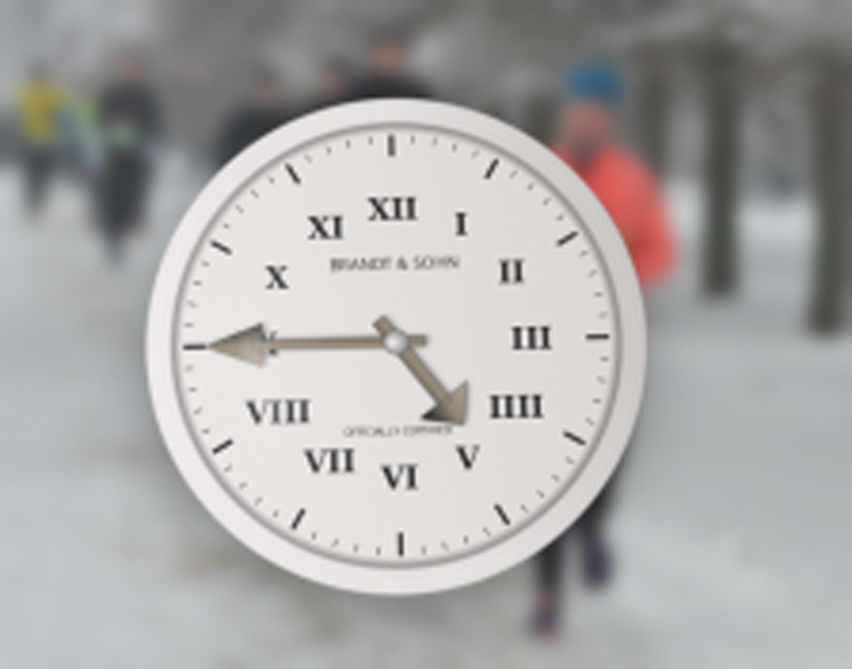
4:45
